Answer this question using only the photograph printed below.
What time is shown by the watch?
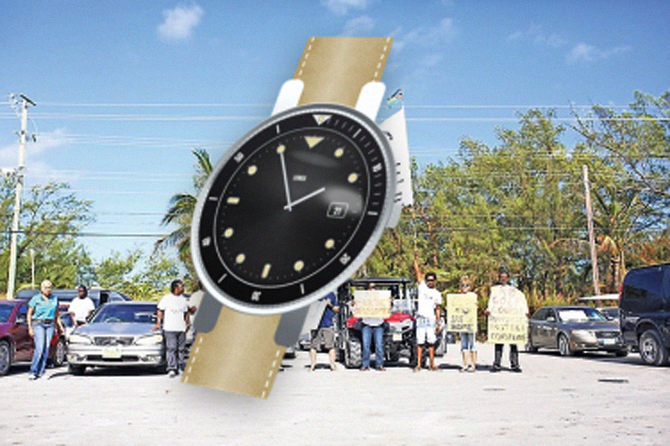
1:55
